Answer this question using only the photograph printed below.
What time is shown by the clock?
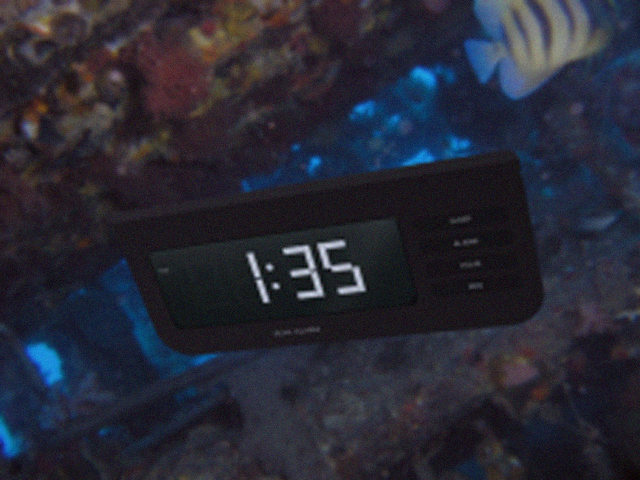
1:35
